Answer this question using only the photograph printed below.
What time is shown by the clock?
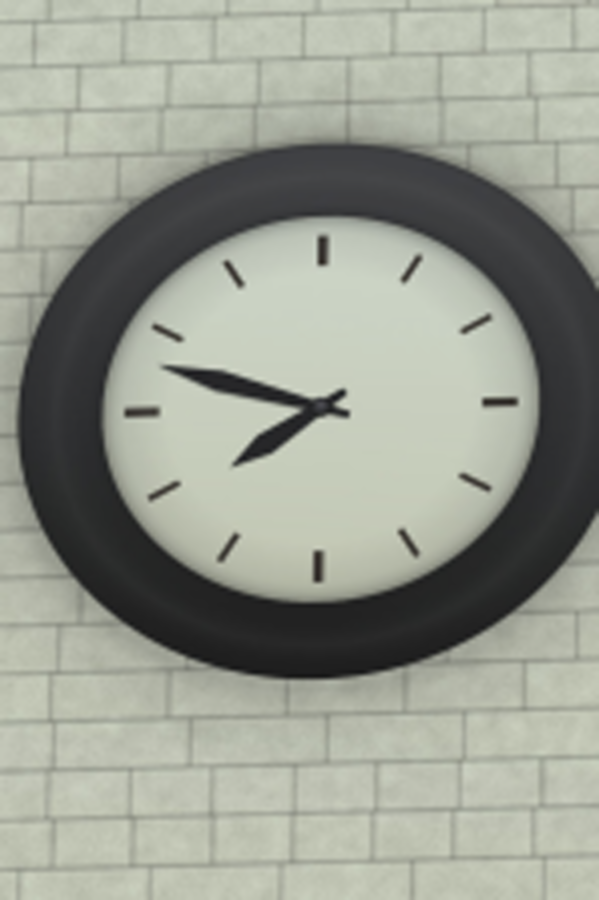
7:48
